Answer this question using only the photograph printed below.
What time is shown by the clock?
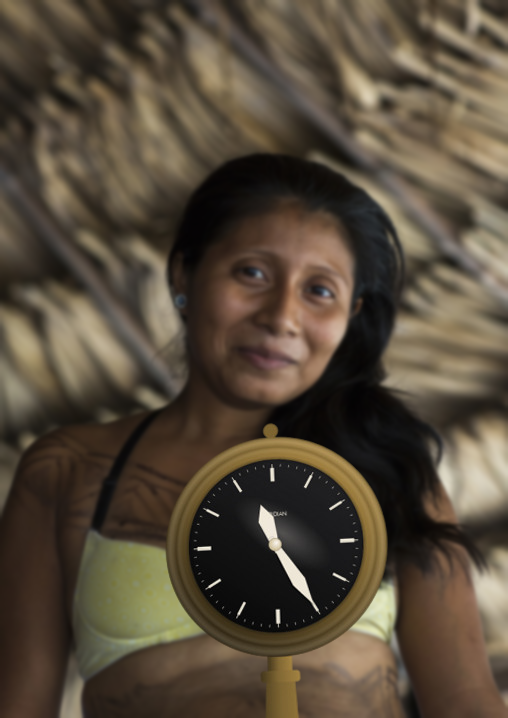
11:25
